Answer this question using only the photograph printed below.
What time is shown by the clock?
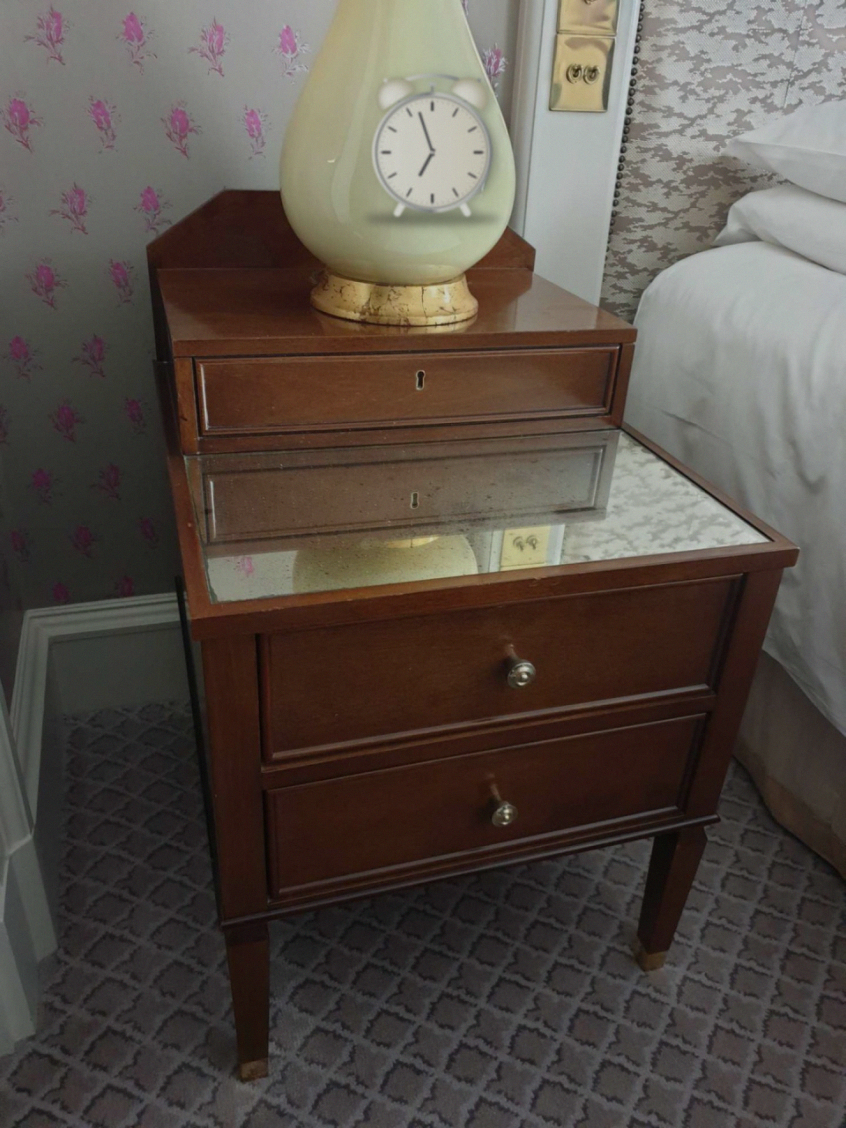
6:57
